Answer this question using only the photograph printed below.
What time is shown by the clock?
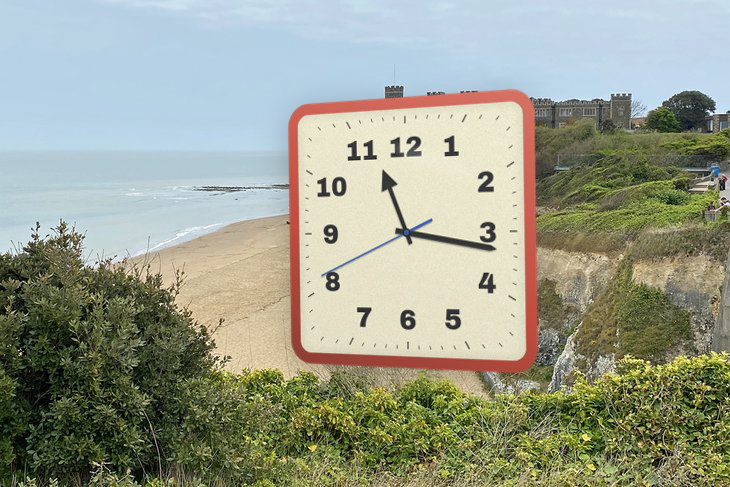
11:16:41
